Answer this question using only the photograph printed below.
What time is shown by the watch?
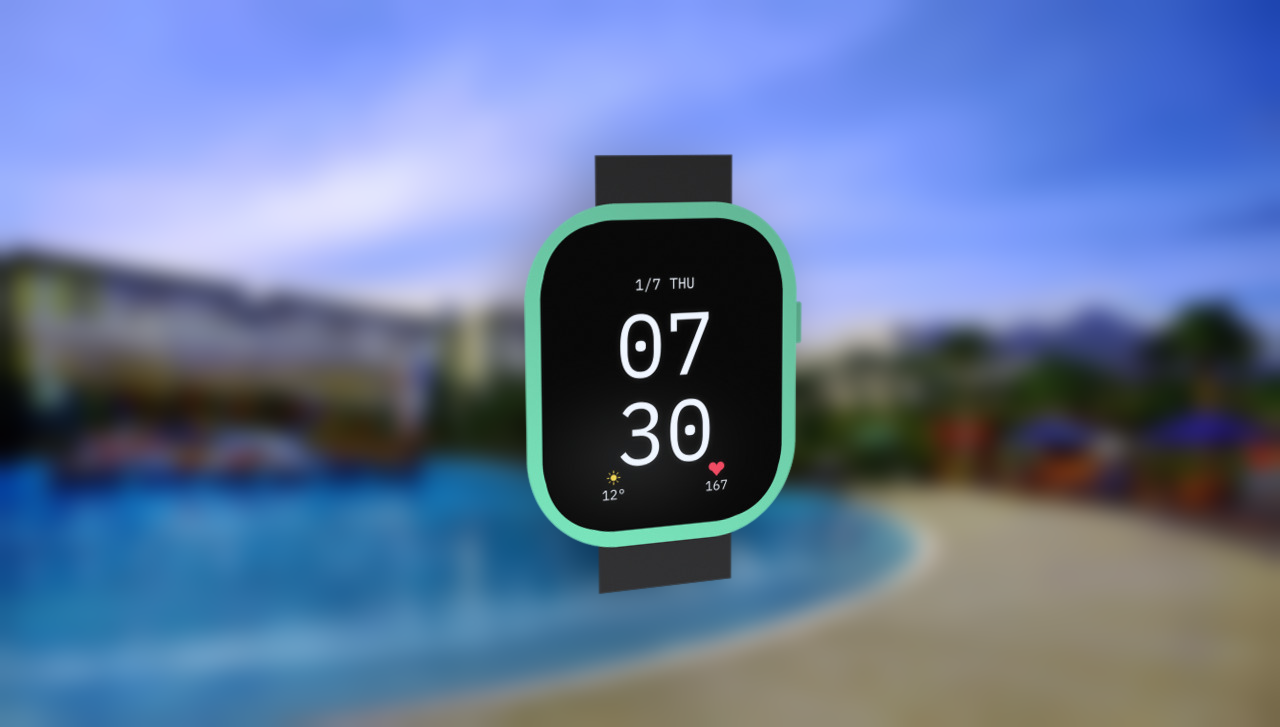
7:30
